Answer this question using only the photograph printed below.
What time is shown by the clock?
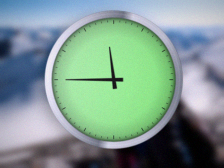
11:45
